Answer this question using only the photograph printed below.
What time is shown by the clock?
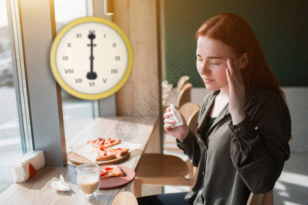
6:00
